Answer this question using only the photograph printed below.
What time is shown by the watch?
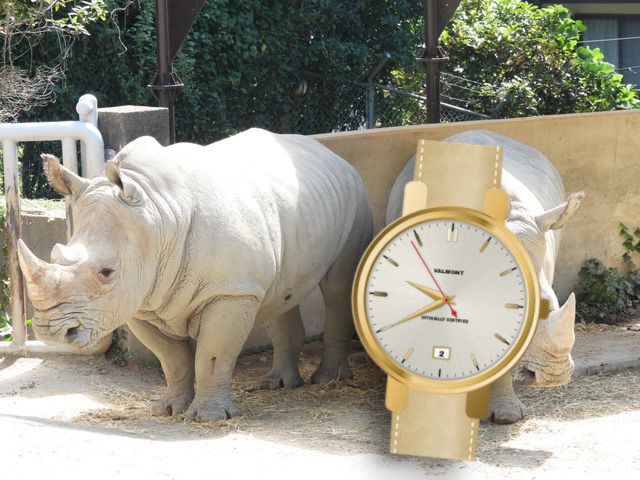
9:39:54
